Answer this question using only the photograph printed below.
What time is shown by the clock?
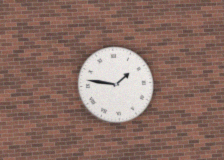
1:47
